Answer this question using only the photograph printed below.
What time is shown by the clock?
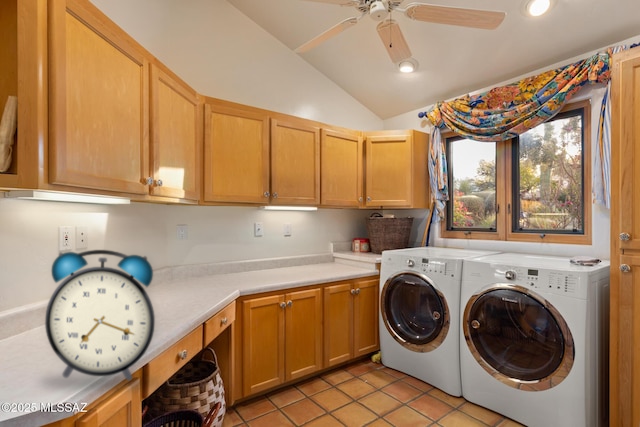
7:18
